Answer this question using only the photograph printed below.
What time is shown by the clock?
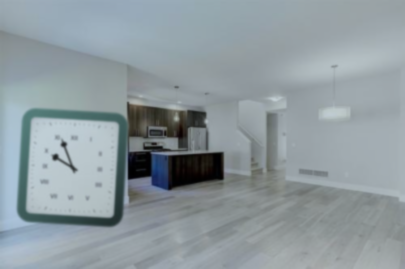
9:56
